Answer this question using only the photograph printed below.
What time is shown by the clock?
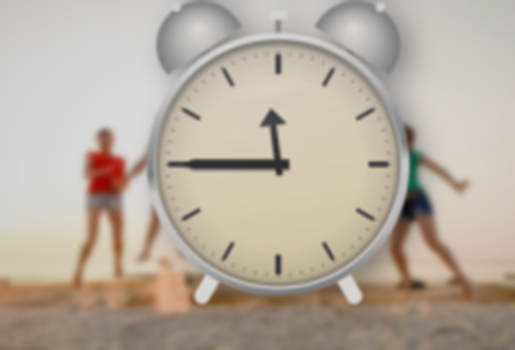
11:45
